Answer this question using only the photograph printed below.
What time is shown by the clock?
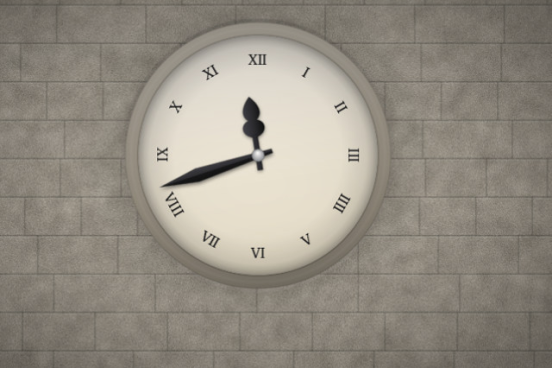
11:42
